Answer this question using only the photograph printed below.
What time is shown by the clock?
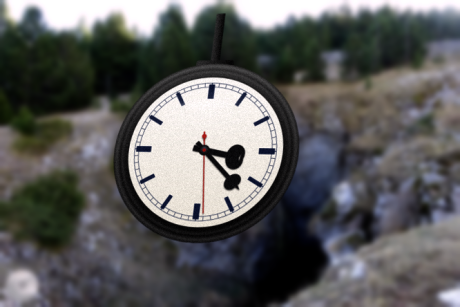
3:22:29
